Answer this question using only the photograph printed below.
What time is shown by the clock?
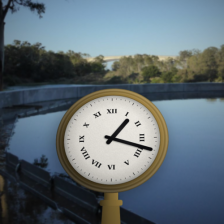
1:18
